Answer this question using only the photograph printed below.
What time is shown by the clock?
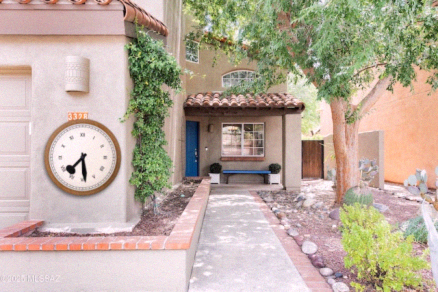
7:29
